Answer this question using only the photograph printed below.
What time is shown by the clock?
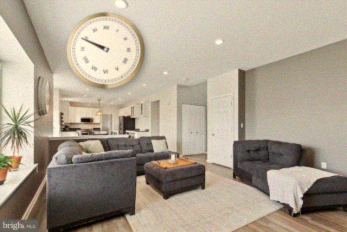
9:49
